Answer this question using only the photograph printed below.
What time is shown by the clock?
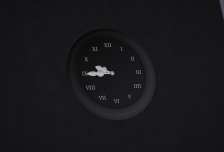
9:45
